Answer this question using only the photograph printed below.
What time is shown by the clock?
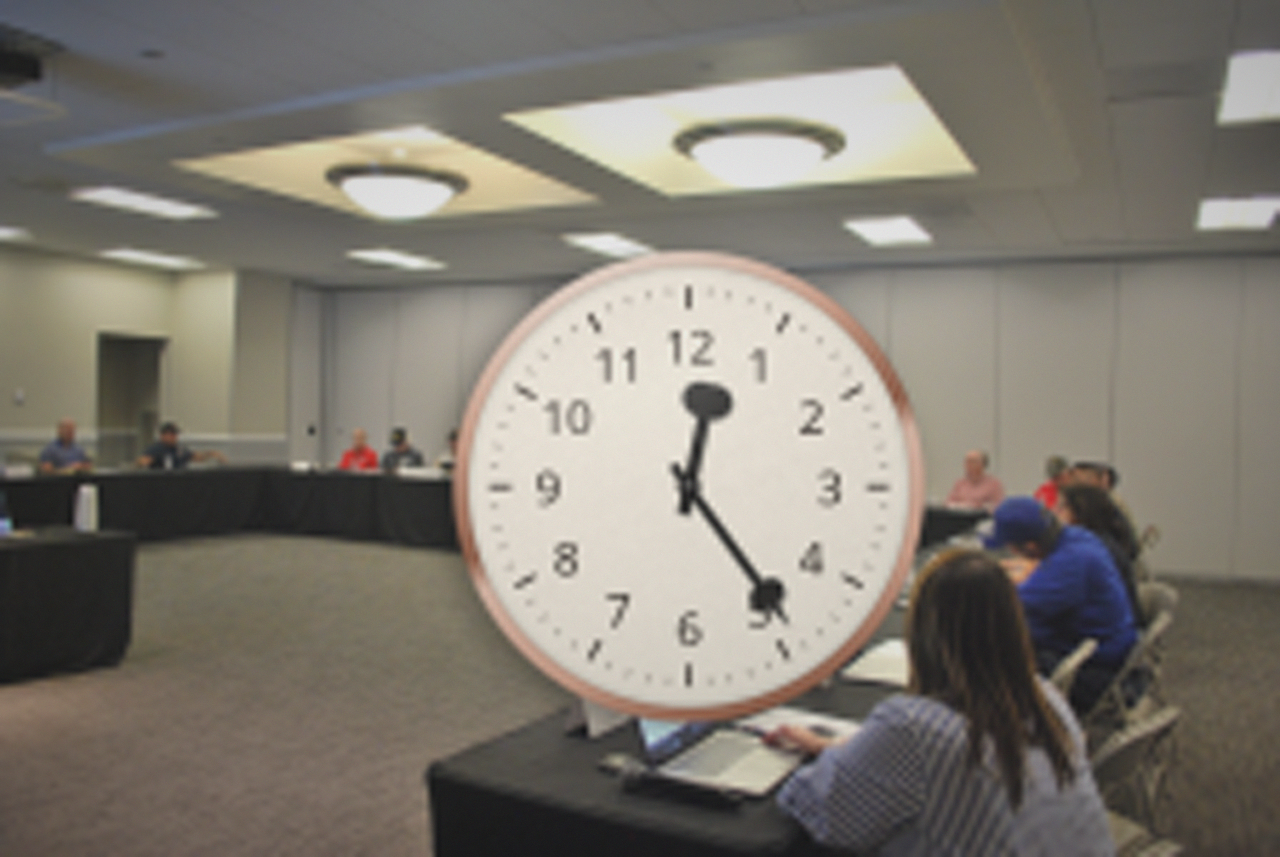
12:24
